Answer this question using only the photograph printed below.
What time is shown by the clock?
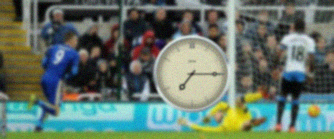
7:15
